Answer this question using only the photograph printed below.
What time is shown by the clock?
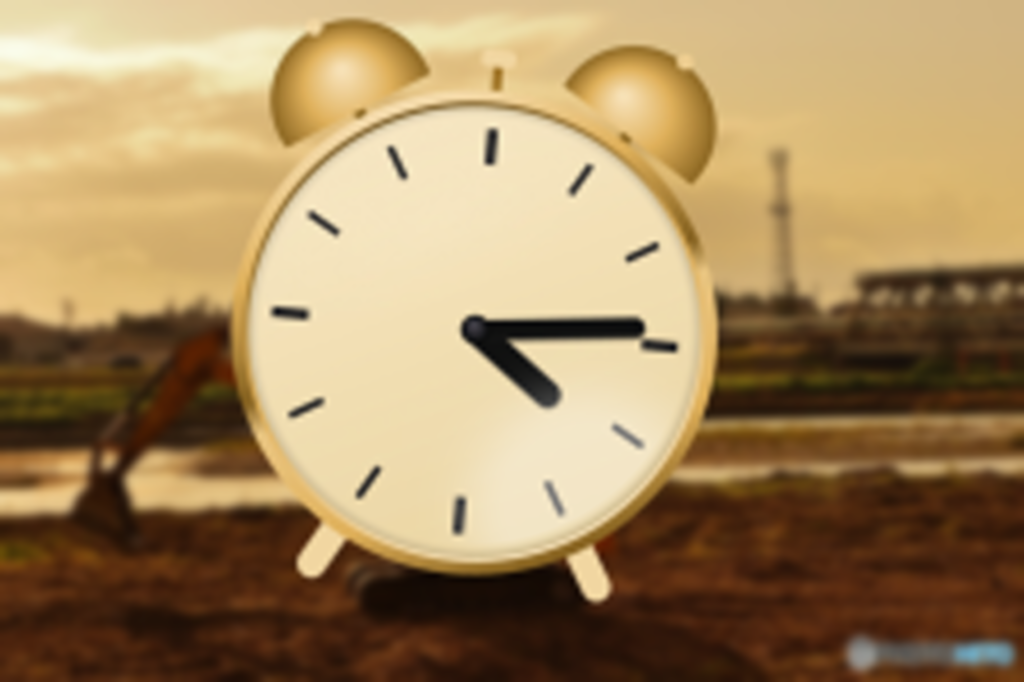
4:14
